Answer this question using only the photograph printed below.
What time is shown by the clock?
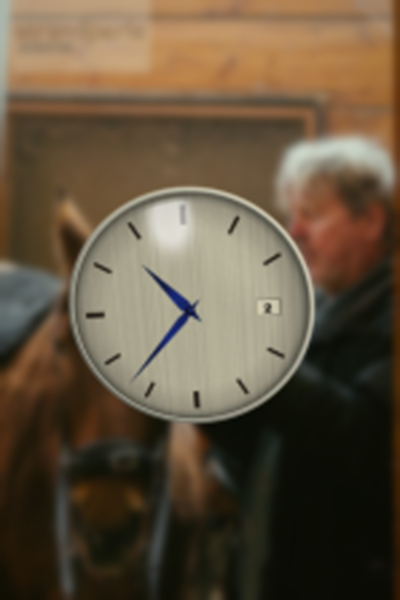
10:37
